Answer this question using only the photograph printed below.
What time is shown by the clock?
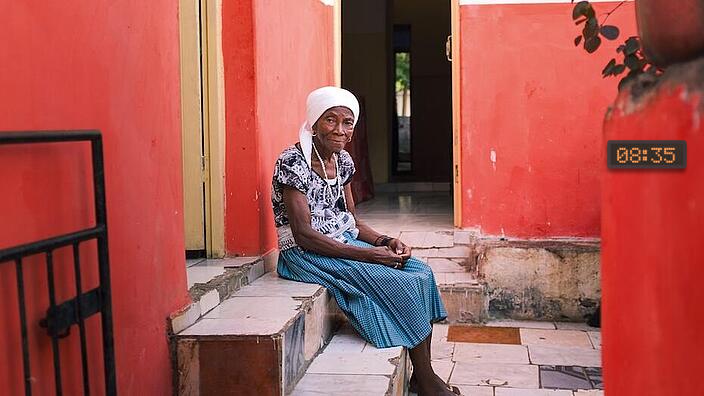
8:35
